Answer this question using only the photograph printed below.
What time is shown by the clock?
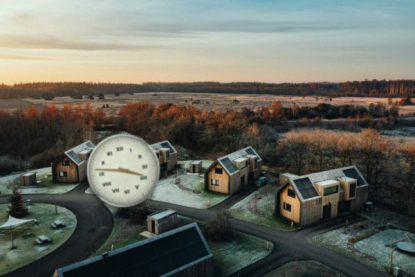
3:47
